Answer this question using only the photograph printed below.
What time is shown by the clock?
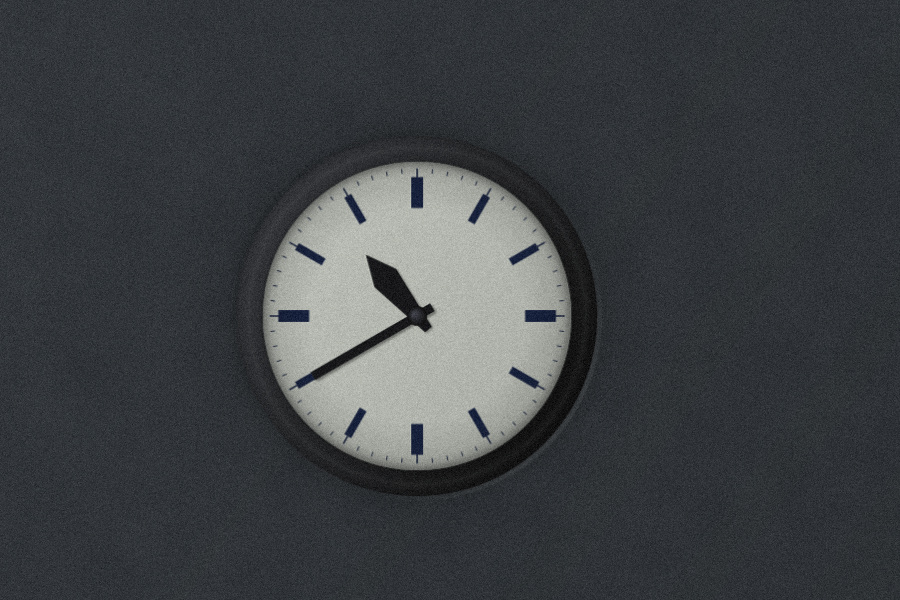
10:40
